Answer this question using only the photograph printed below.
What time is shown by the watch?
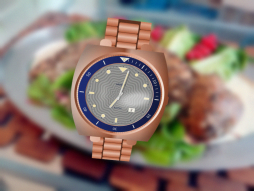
7:02
